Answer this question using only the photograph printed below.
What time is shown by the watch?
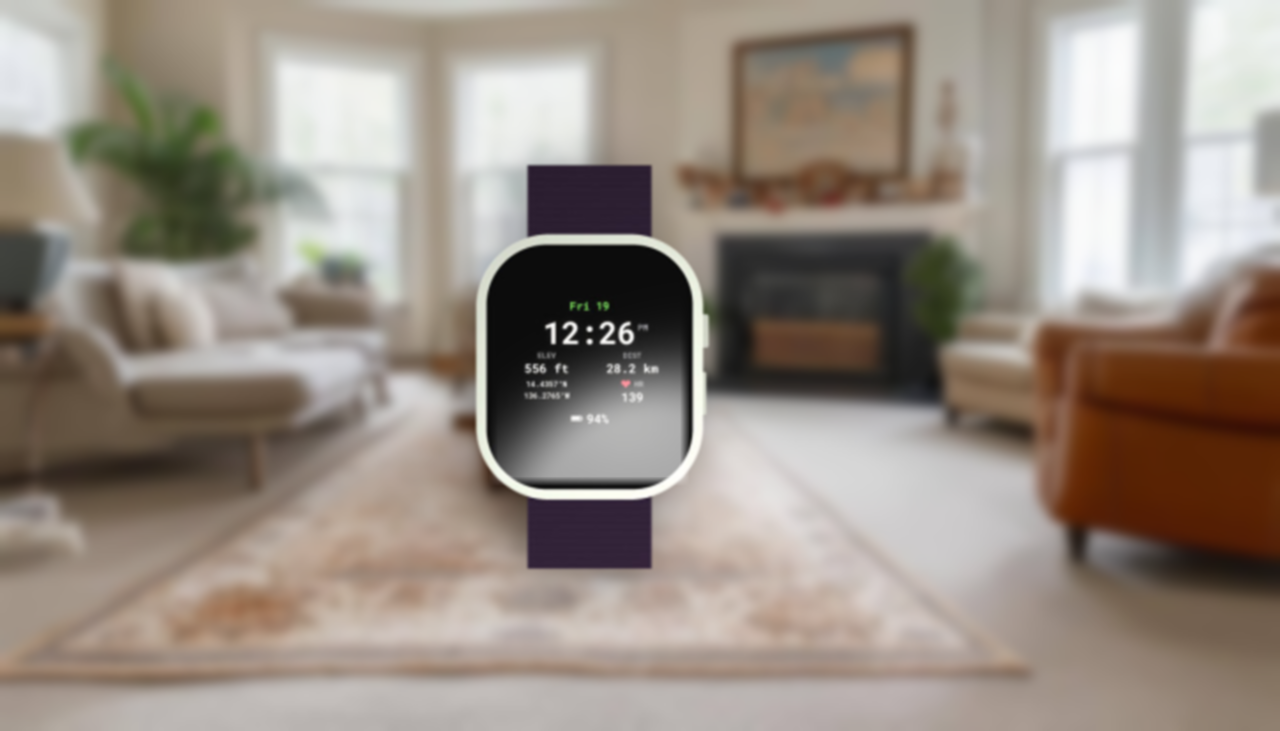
12:26
